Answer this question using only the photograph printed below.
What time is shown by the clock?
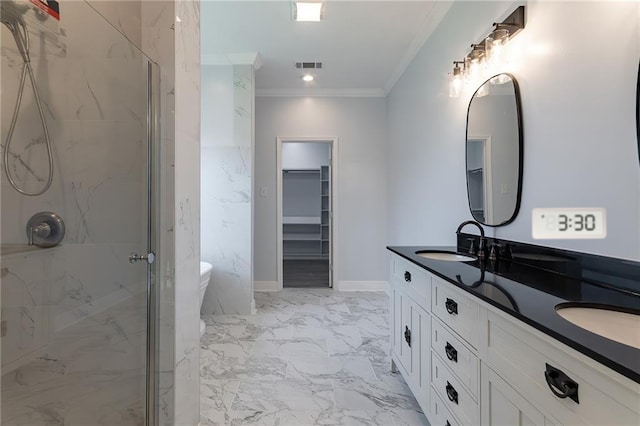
3:30
